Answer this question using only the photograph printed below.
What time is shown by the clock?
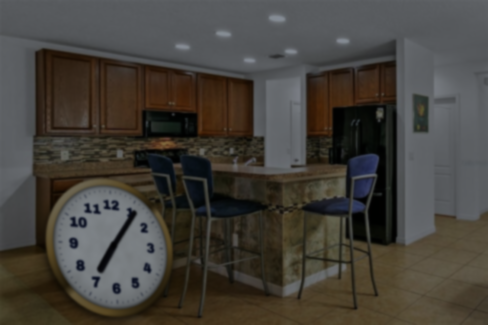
7:06
